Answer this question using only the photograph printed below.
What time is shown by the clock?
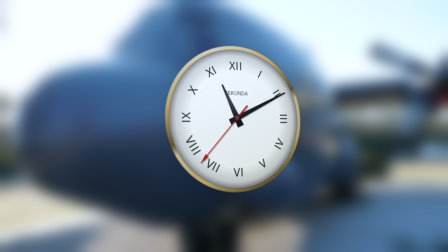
11:10:37
